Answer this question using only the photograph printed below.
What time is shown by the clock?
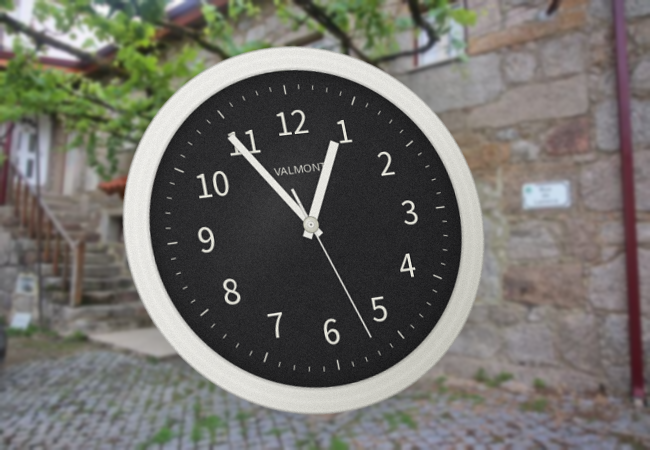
12:54:27
